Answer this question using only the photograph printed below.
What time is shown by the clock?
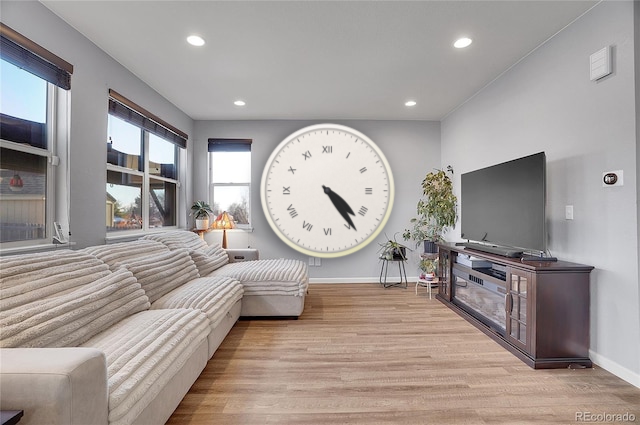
4:24
